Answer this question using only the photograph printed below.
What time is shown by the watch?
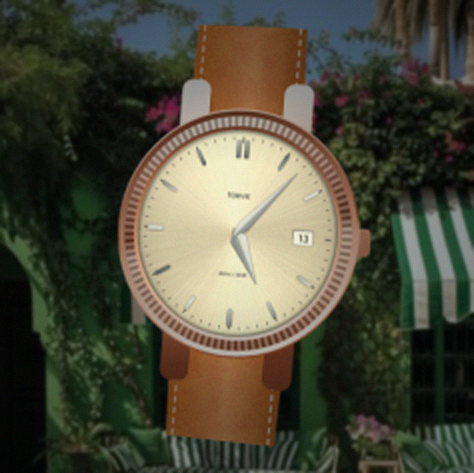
5:07
